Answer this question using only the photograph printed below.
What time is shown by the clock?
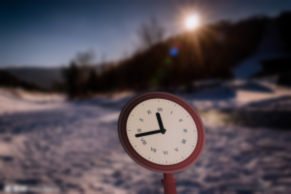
11:43
